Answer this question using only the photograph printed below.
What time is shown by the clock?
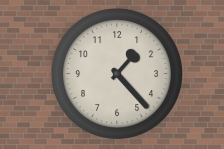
1:23
